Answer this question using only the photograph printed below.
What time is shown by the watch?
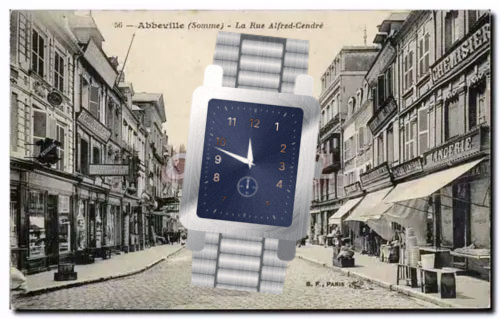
11:48
